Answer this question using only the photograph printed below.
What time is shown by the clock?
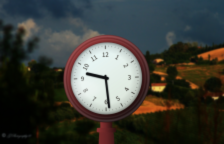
9:29
